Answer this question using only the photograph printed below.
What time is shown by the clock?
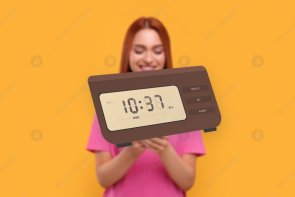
10:37
